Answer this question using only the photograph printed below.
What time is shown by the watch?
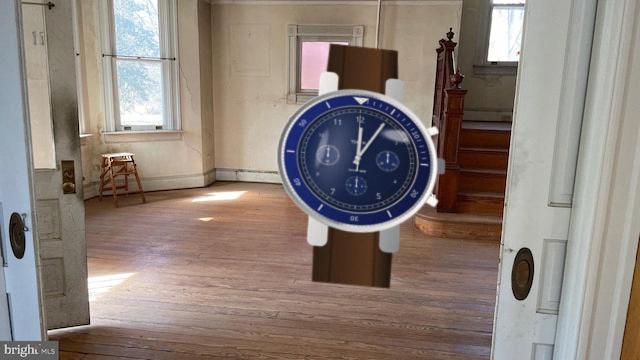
12:05
